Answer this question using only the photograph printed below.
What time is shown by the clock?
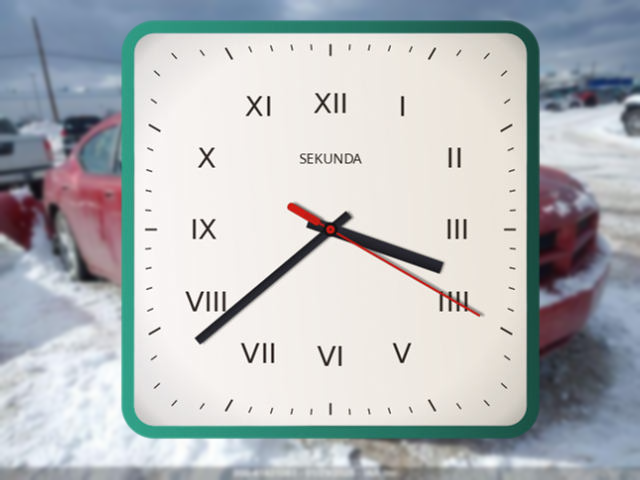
3:38:20
